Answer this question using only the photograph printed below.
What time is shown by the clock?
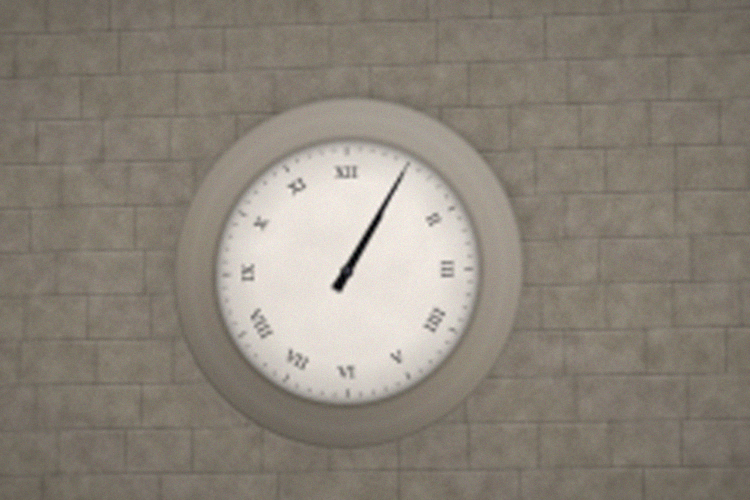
1:05
